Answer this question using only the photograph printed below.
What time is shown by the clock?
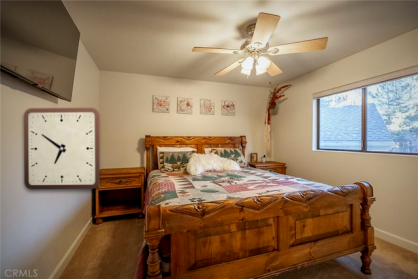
6:51
